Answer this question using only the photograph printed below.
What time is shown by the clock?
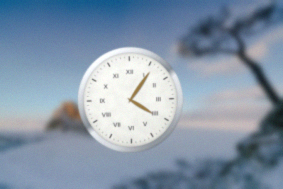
4:06
